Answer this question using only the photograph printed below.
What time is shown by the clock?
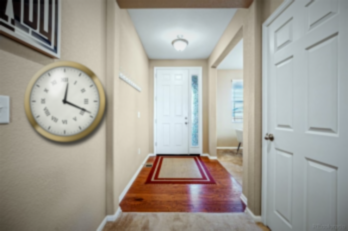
12:19
